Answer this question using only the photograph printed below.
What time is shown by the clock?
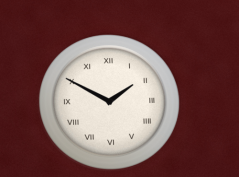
1:50
